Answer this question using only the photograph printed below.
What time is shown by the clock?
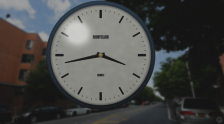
3:43
